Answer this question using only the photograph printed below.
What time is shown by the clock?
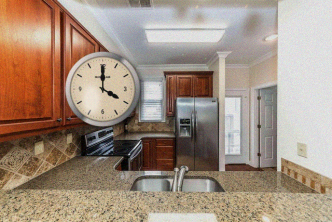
4:00
